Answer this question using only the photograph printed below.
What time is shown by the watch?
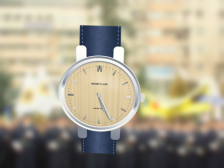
5:26
